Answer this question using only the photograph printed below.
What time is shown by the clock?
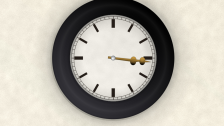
3:16
